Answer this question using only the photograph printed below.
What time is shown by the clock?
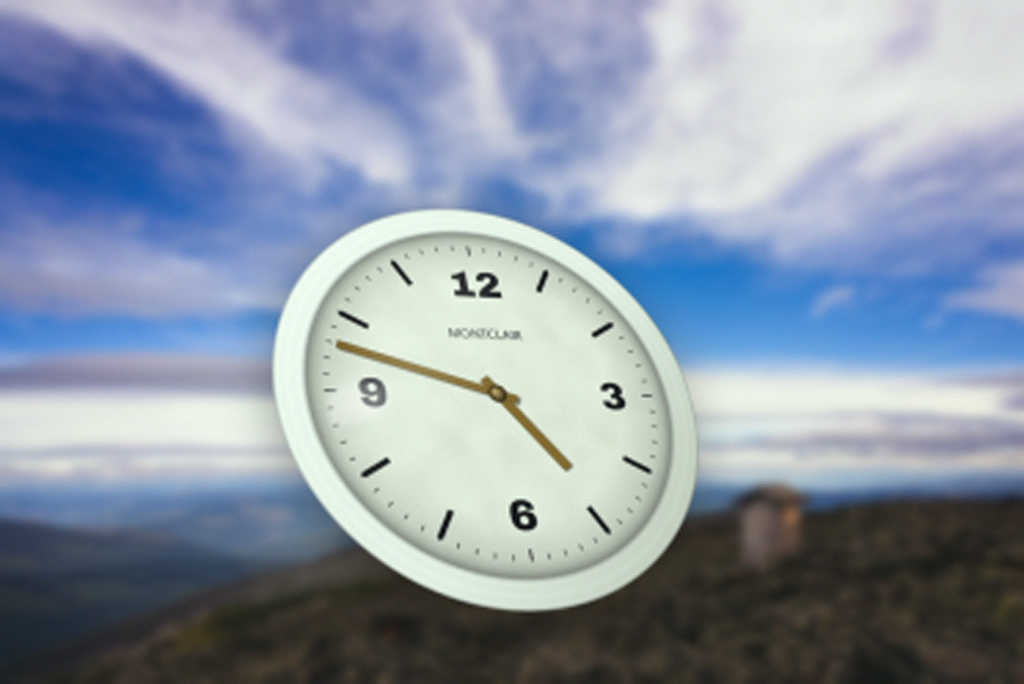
4:48
